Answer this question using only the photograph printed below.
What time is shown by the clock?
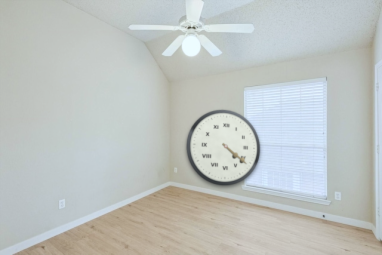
4:21
